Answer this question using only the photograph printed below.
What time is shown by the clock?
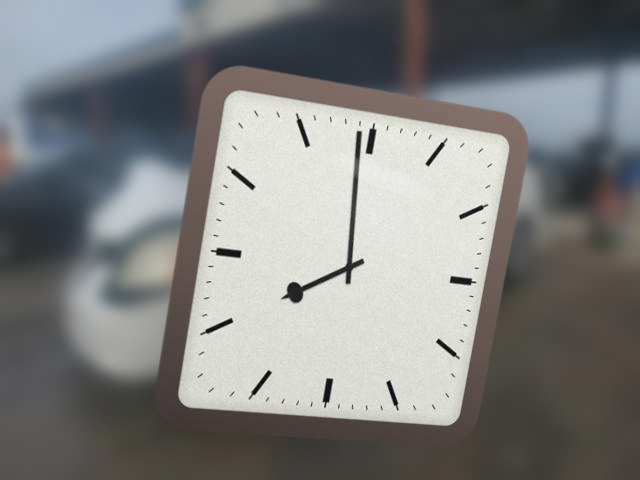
7:59
